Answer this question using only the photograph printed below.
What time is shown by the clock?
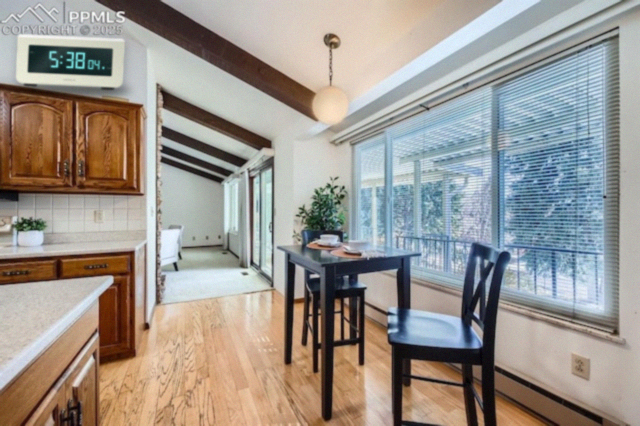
5:38
